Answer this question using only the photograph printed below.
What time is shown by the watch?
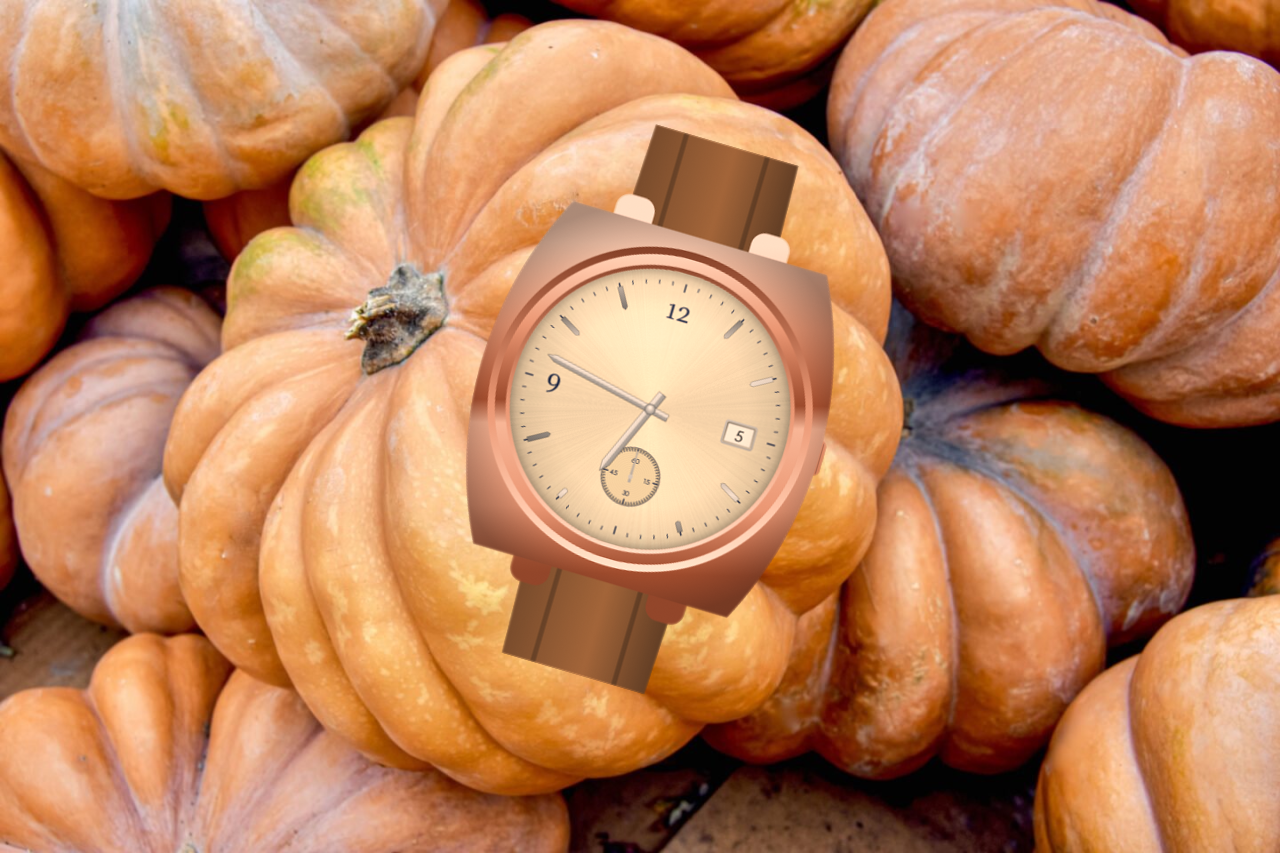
6:47
